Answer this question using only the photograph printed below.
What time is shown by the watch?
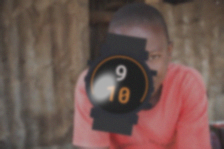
9:10
